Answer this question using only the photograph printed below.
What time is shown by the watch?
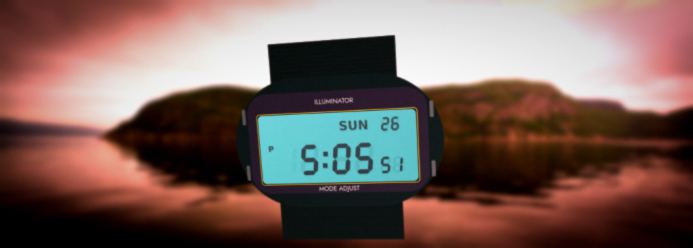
5:05:51
